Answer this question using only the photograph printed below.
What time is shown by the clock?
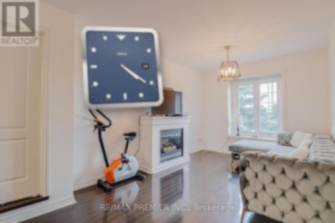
4:21
